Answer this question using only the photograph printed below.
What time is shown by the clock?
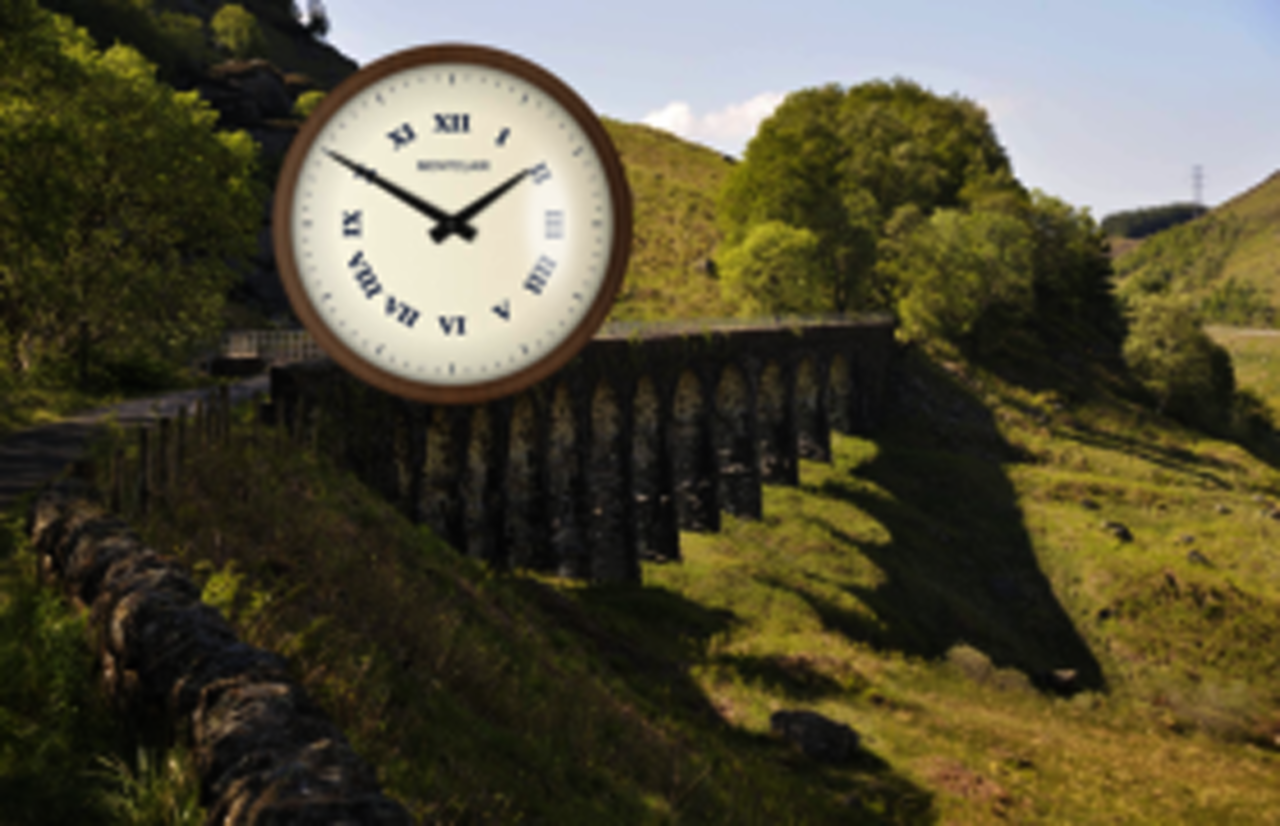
1:50
